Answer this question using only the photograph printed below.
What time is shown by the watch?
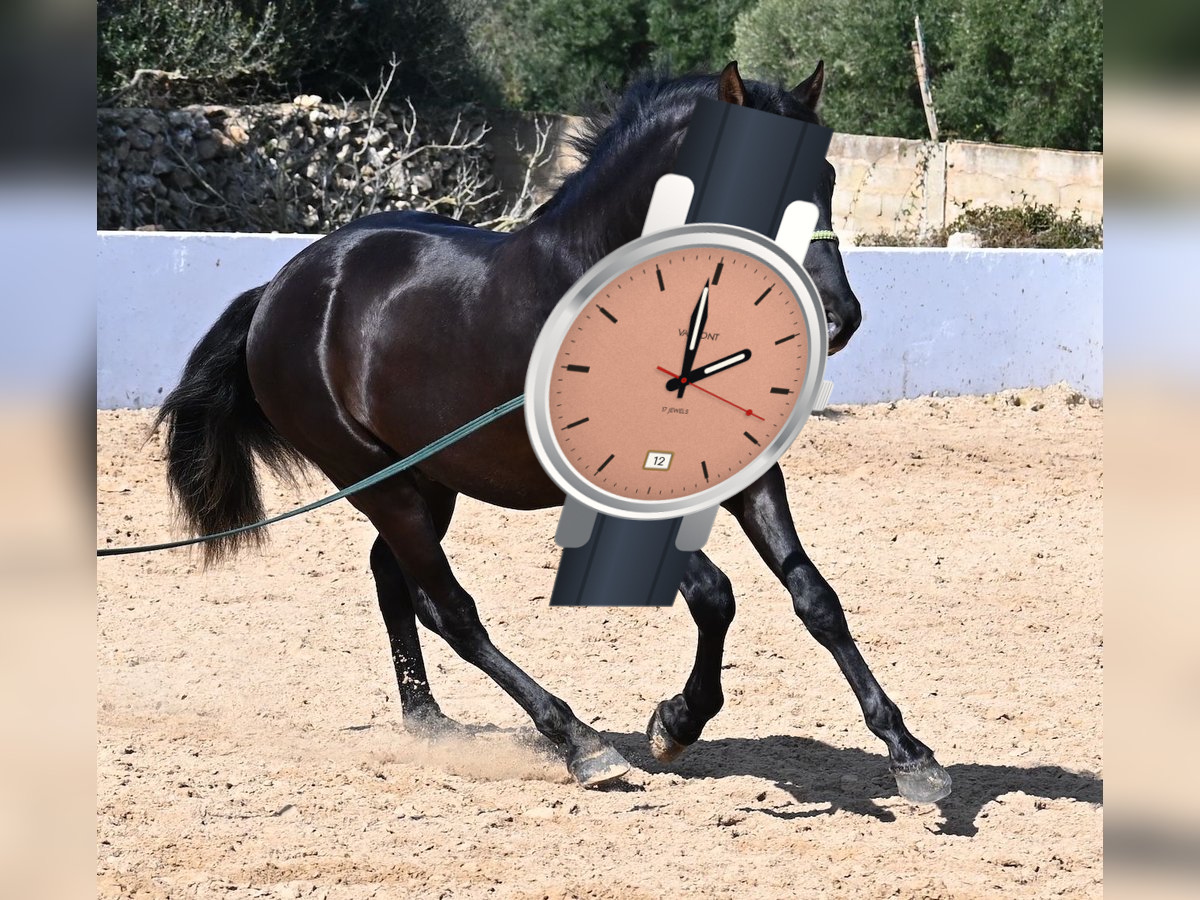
1:59:18
